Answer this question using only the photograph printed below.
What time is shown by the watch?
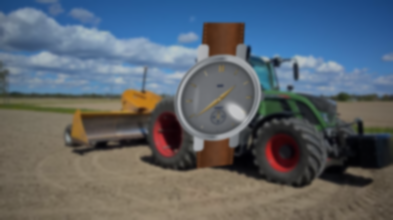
1:39
